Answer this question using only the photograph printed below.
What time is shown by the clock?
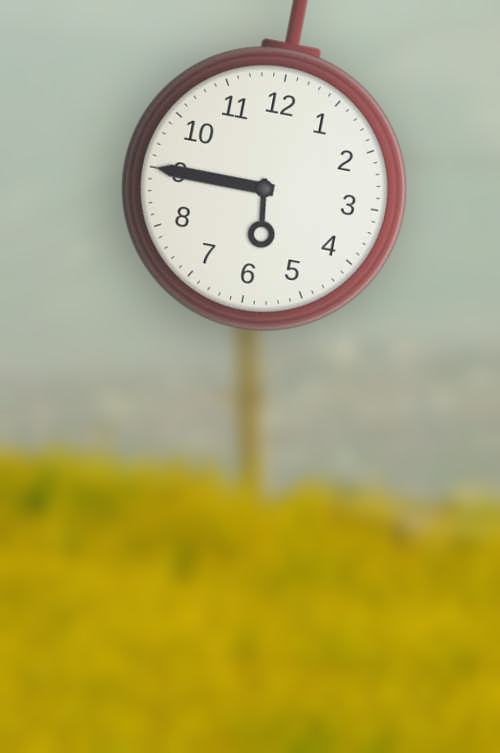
5:45
